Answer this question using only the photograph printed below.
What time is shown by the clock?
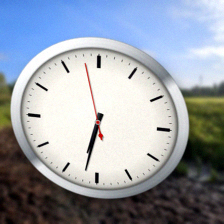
6:31:58
